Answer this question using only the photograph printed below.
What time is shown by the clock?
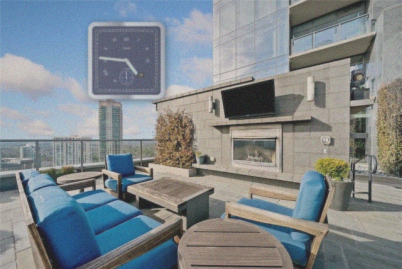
4:46
